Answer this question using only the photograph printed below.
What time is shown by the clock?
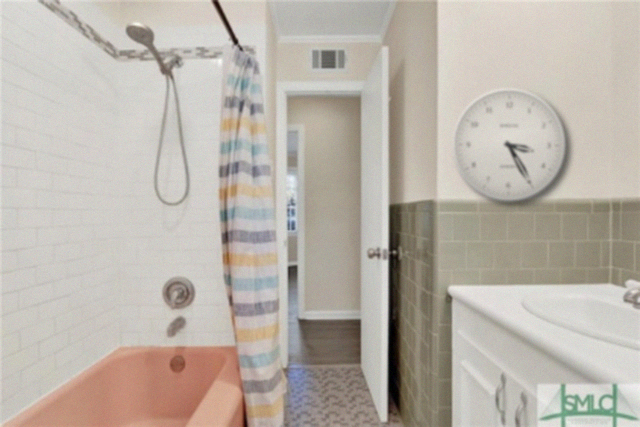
3:25
